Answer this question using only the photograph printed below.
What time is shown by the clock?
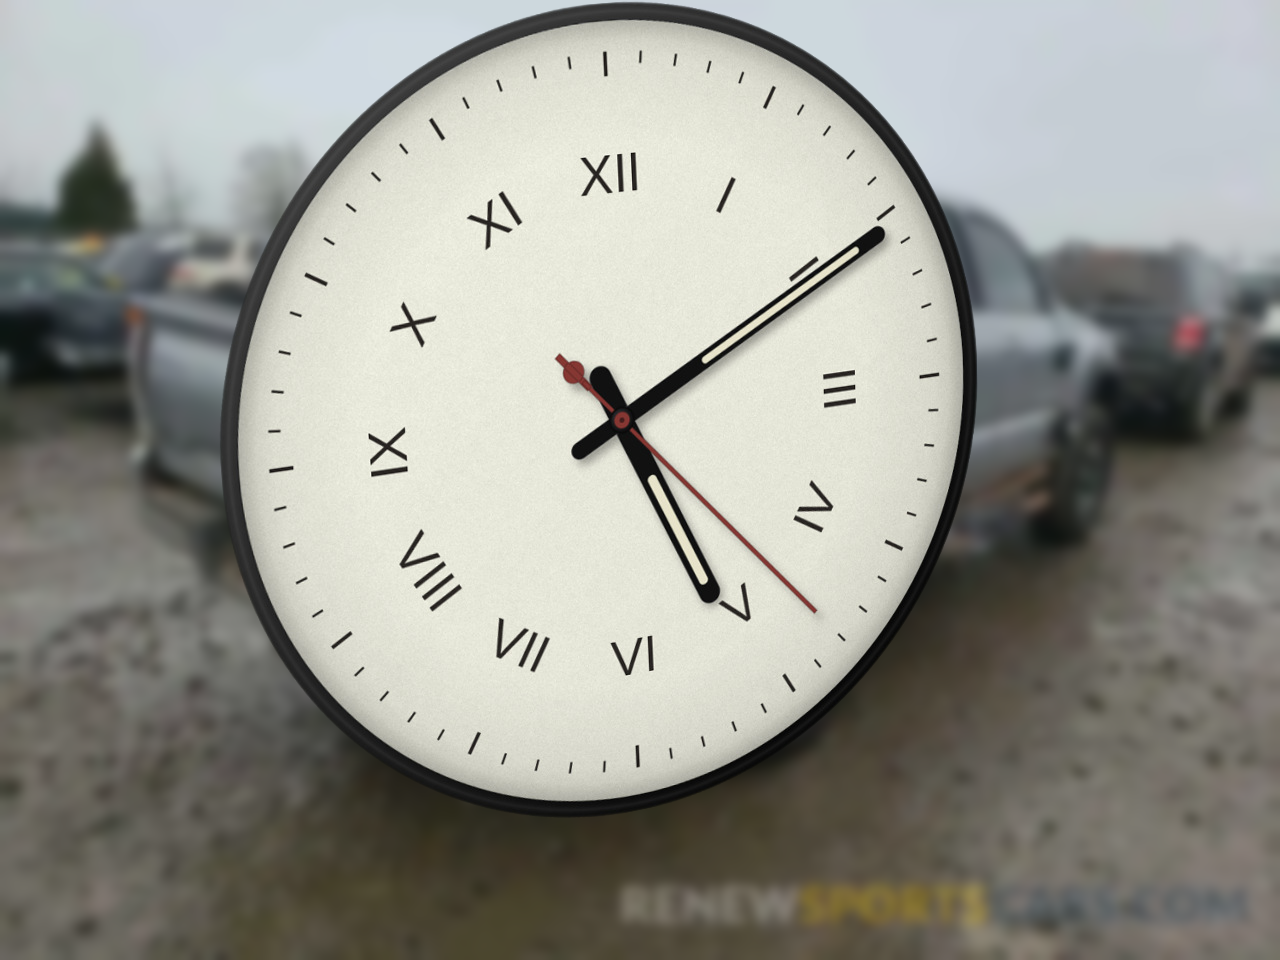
5:10:23
